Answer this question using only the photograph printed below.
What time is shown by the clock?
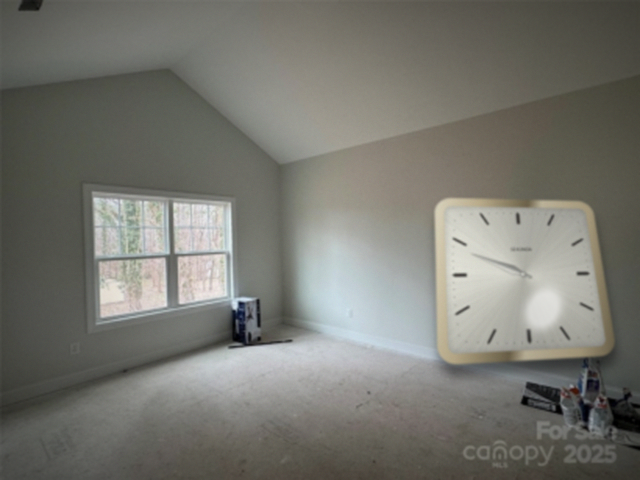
9:49
